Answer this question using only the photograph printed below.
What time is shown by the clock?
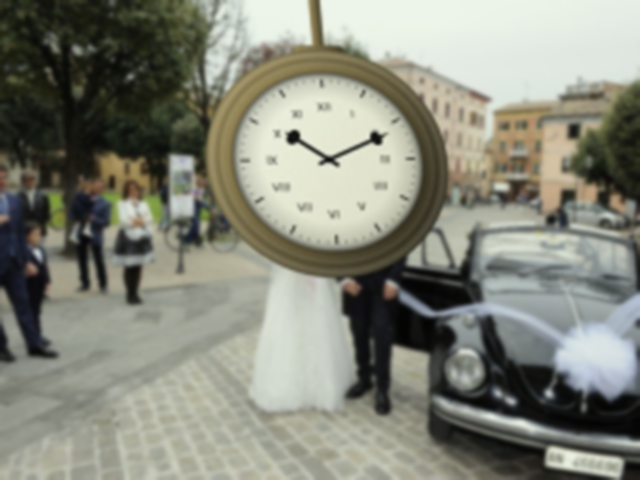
10:11
